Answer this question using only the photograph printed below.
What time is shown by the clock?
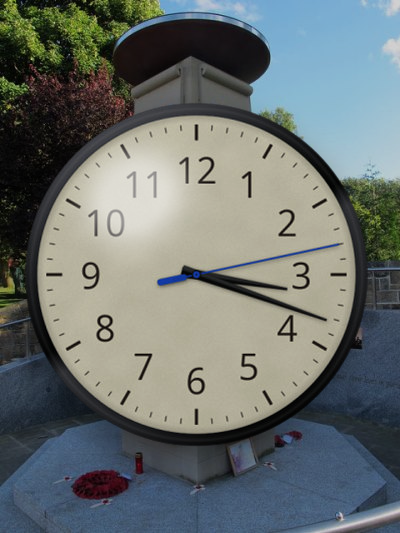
3:18:13
